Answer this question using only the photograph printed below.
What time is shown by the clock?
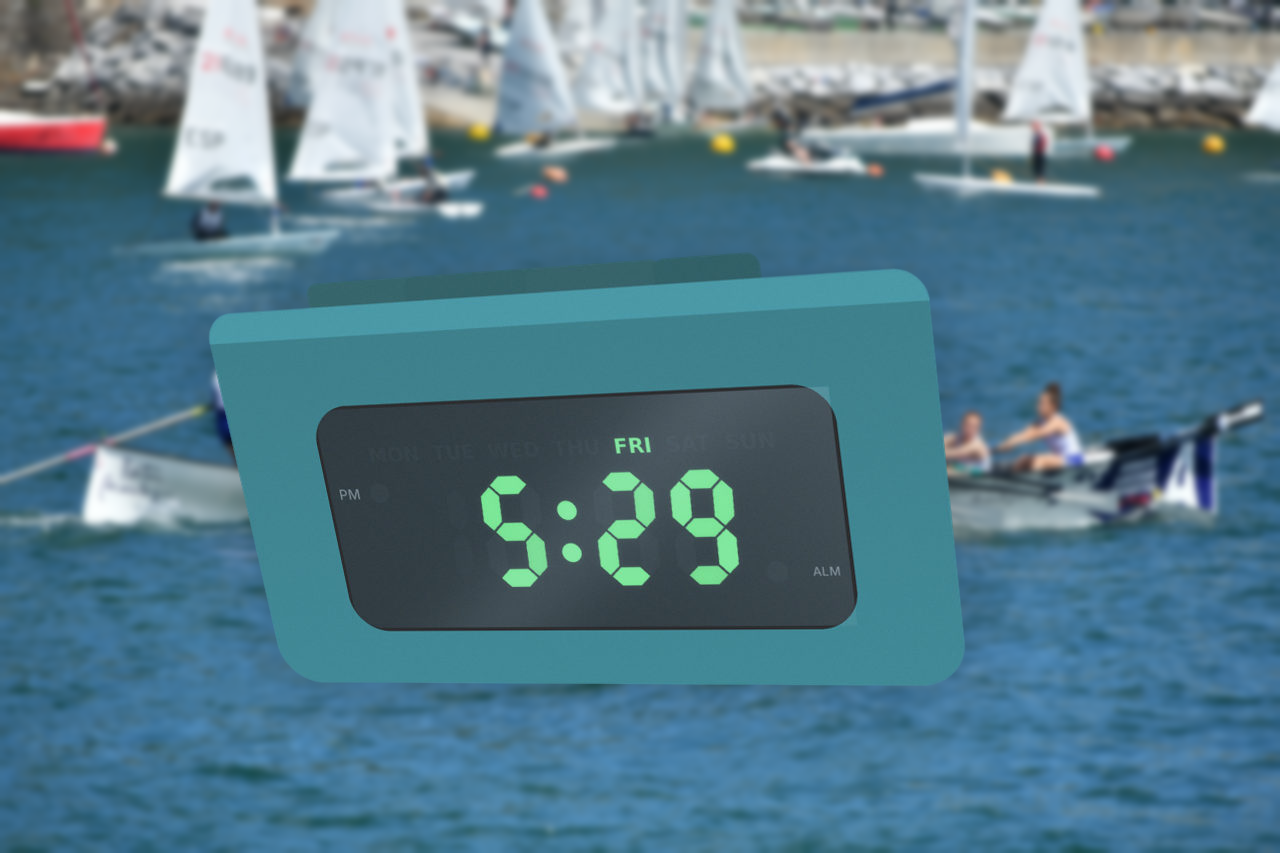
5:29
